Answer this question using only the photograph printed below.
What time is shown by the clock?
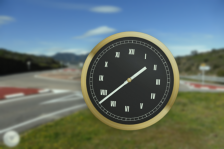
1:38
